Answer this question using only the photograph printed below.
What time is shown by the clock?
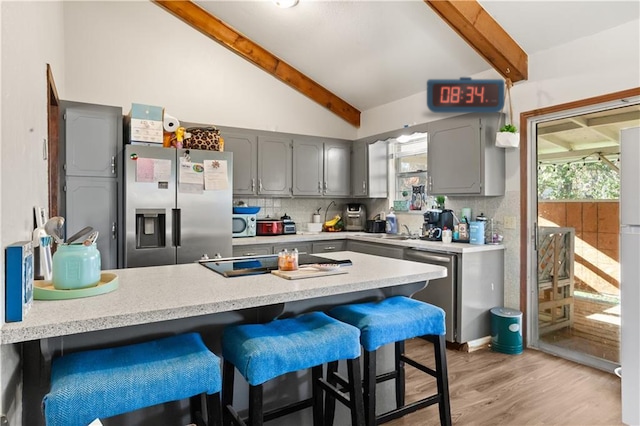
8:34
